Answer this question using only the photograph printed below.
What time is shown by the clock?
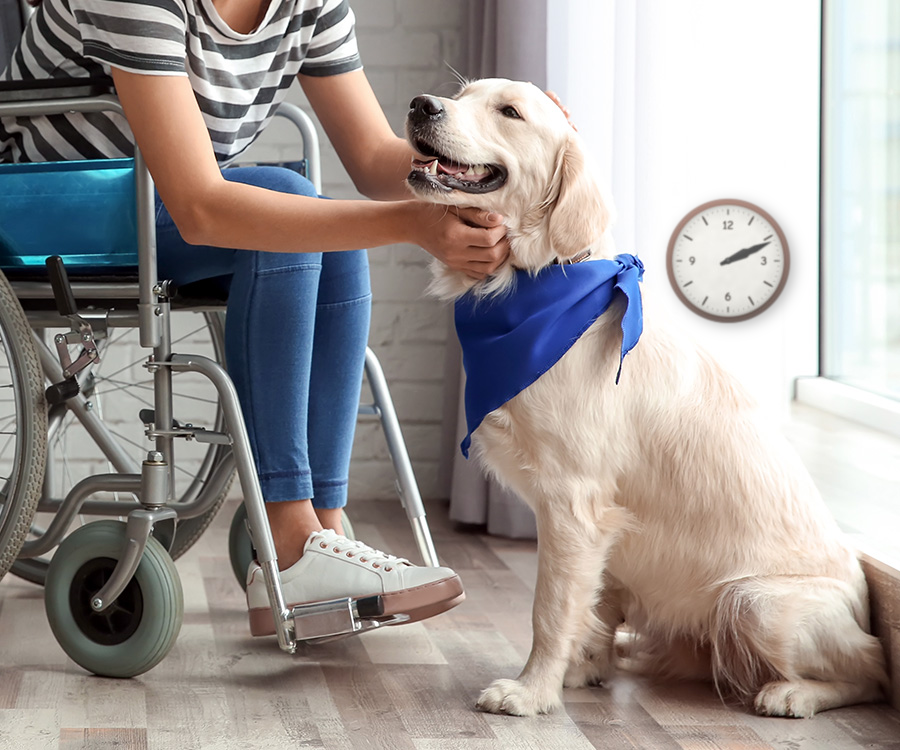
2:11
